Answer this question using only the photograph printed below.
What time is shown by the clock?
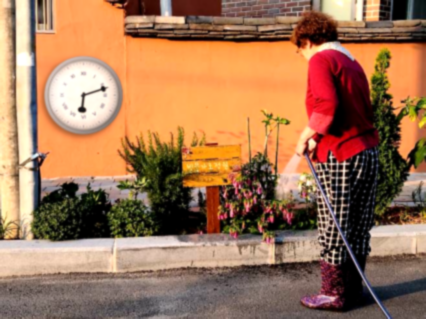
6:12
